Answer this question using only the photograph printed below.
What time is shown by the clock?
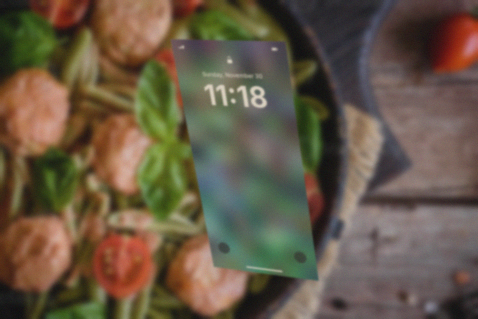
11:18
